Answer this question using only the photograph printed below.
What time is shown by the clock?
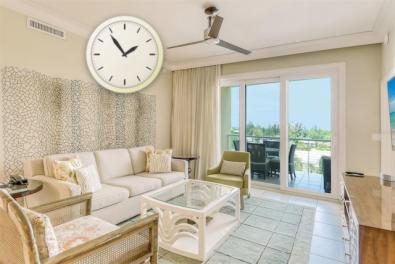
1:54
